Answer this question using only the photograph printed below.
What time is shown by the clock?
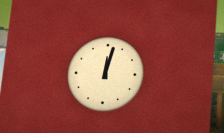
12:02
